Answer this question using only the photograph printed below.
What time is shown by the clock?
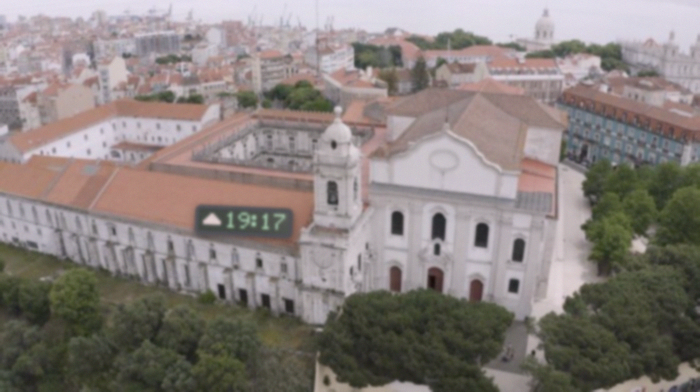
19:17
